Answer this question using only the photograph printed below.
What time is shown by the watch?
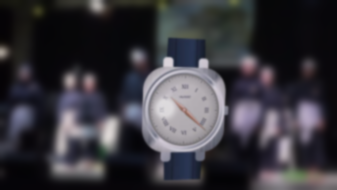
10:22
